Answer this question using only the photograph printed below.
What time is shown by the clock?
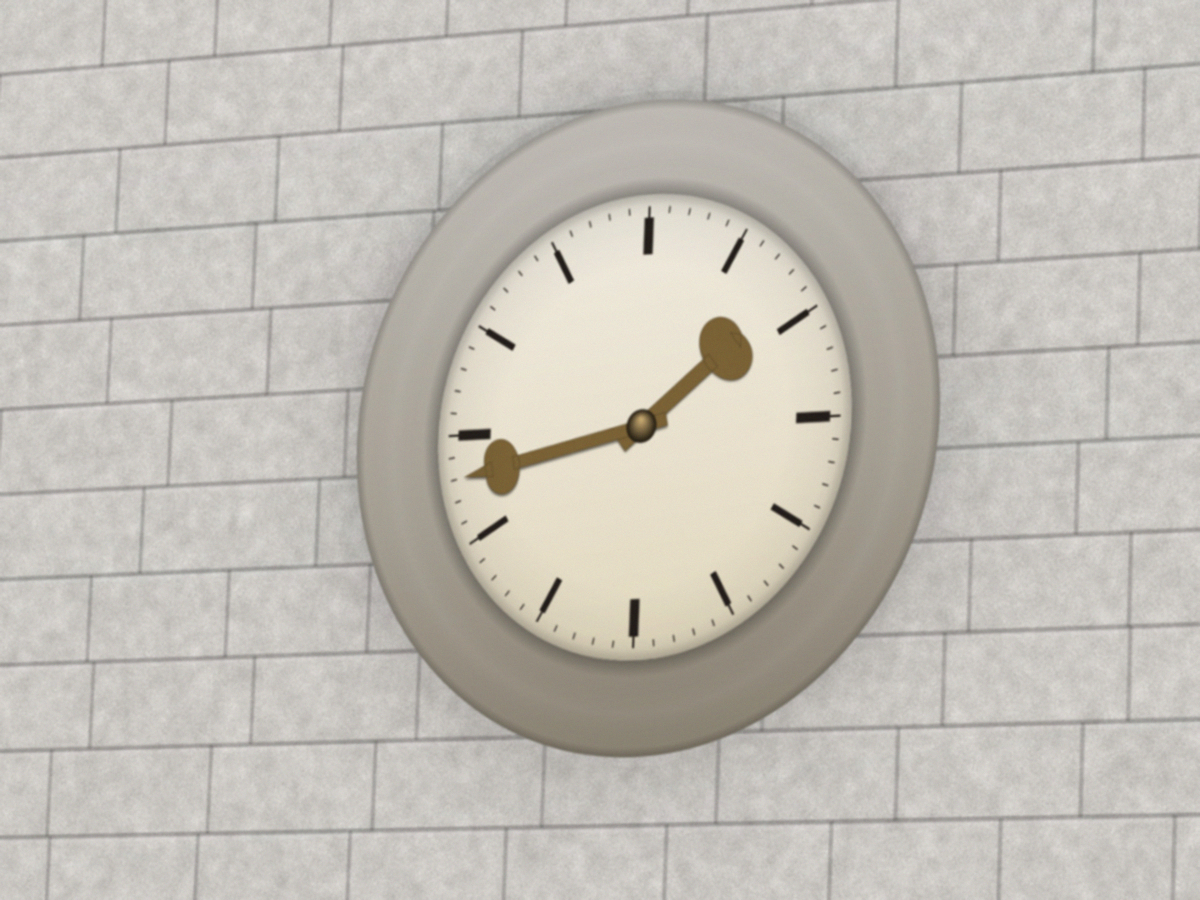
1:43
